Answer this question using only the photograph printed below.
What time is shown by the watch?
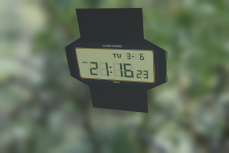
21:16:23
